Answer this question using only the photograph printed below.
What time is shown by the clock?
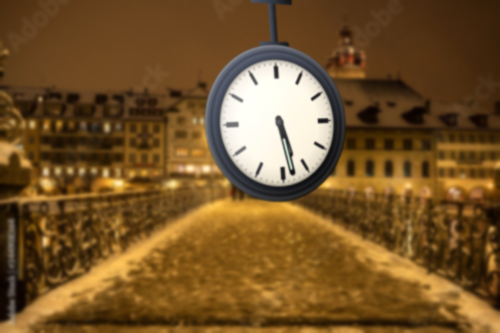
5:28
